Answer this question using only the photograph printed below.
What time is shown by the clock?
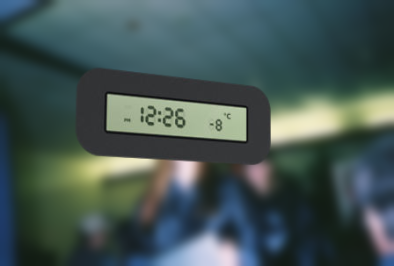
12:26
